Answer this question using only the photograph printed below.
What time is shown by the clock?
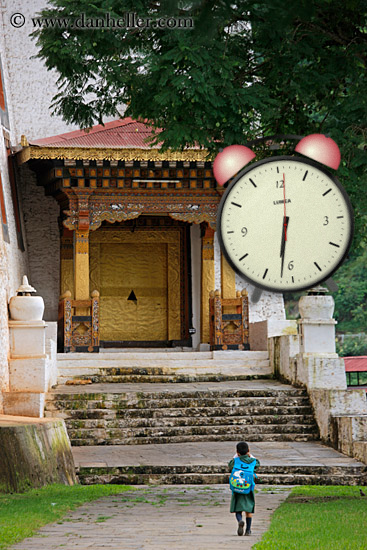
6:32:01
